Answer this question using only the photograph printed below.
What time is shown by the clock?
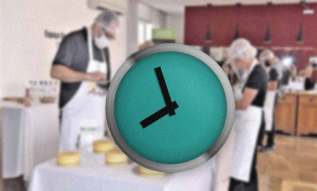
7:57
